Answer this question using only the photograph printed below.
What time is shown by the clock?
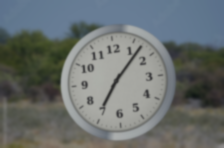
7:07
